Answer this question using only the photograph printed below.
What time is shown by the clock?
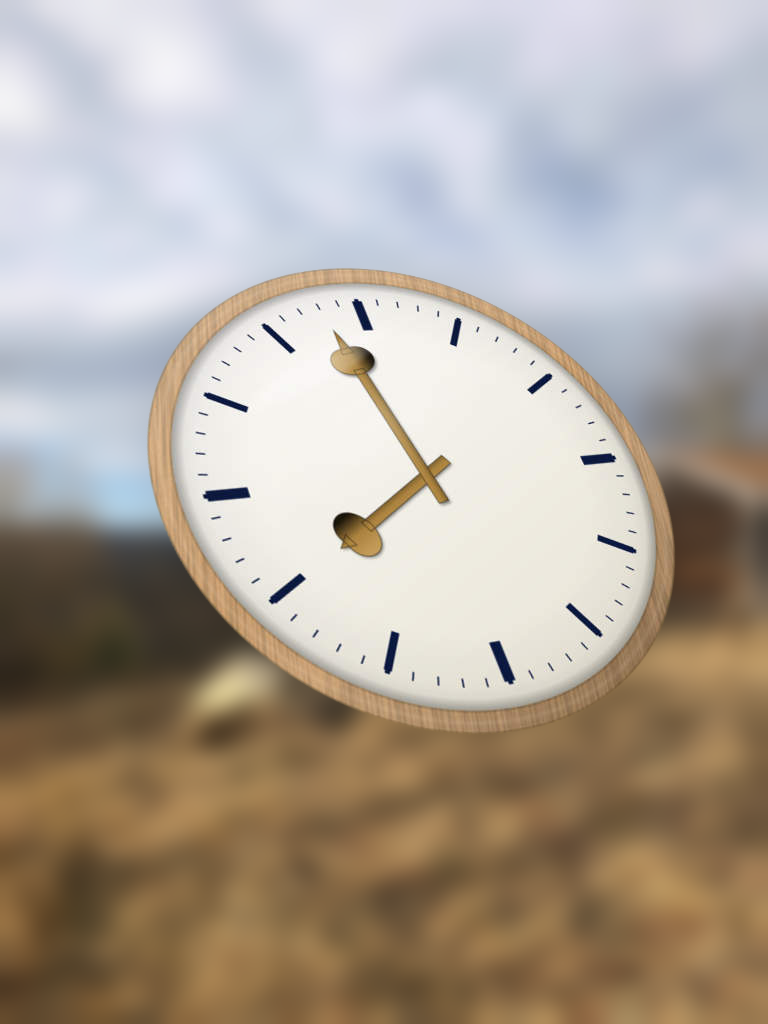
7:58
